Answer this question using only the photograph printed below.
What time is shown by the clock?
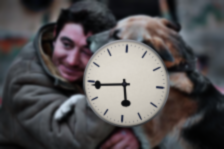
5:44
